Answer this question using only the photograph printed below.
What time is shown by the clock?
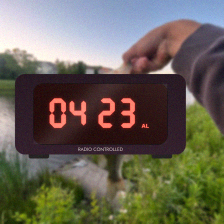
4:23
